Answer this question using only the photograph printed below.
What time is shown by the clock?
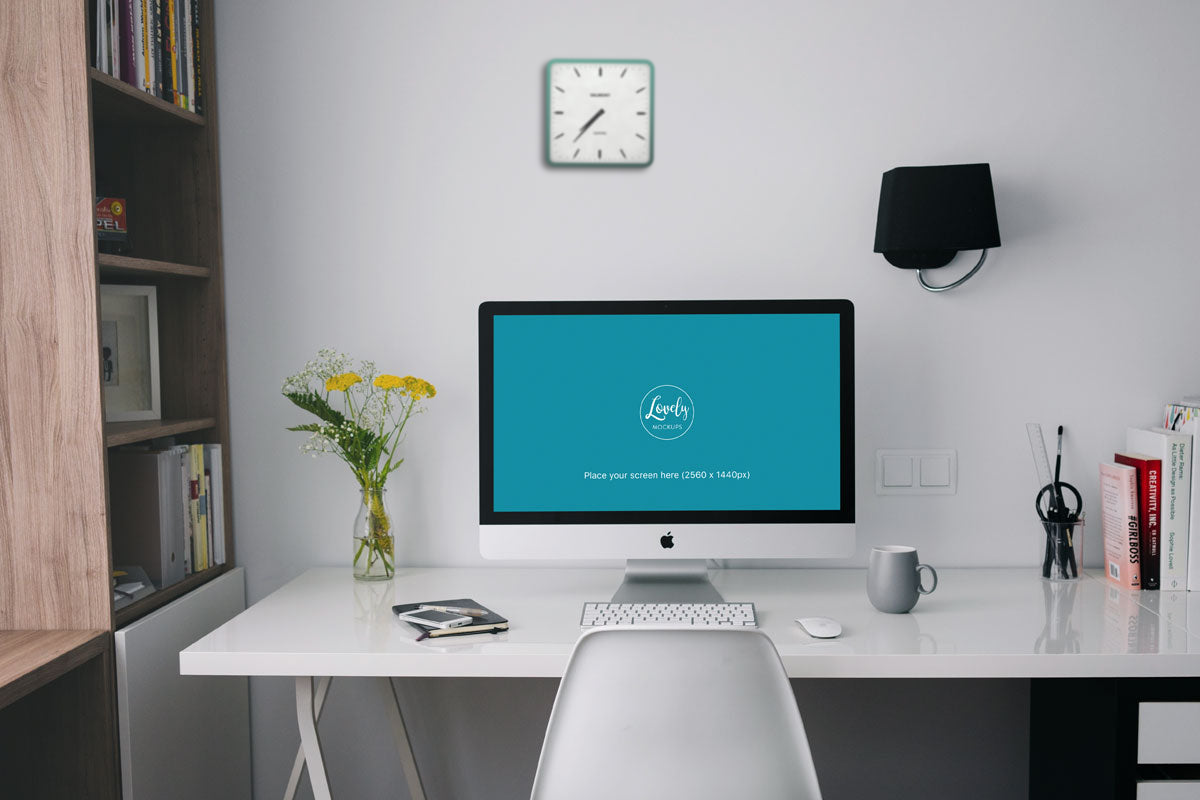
7:37
